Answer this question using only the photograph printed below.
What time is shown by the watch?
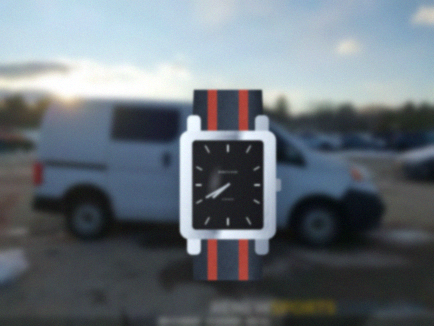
7:40
